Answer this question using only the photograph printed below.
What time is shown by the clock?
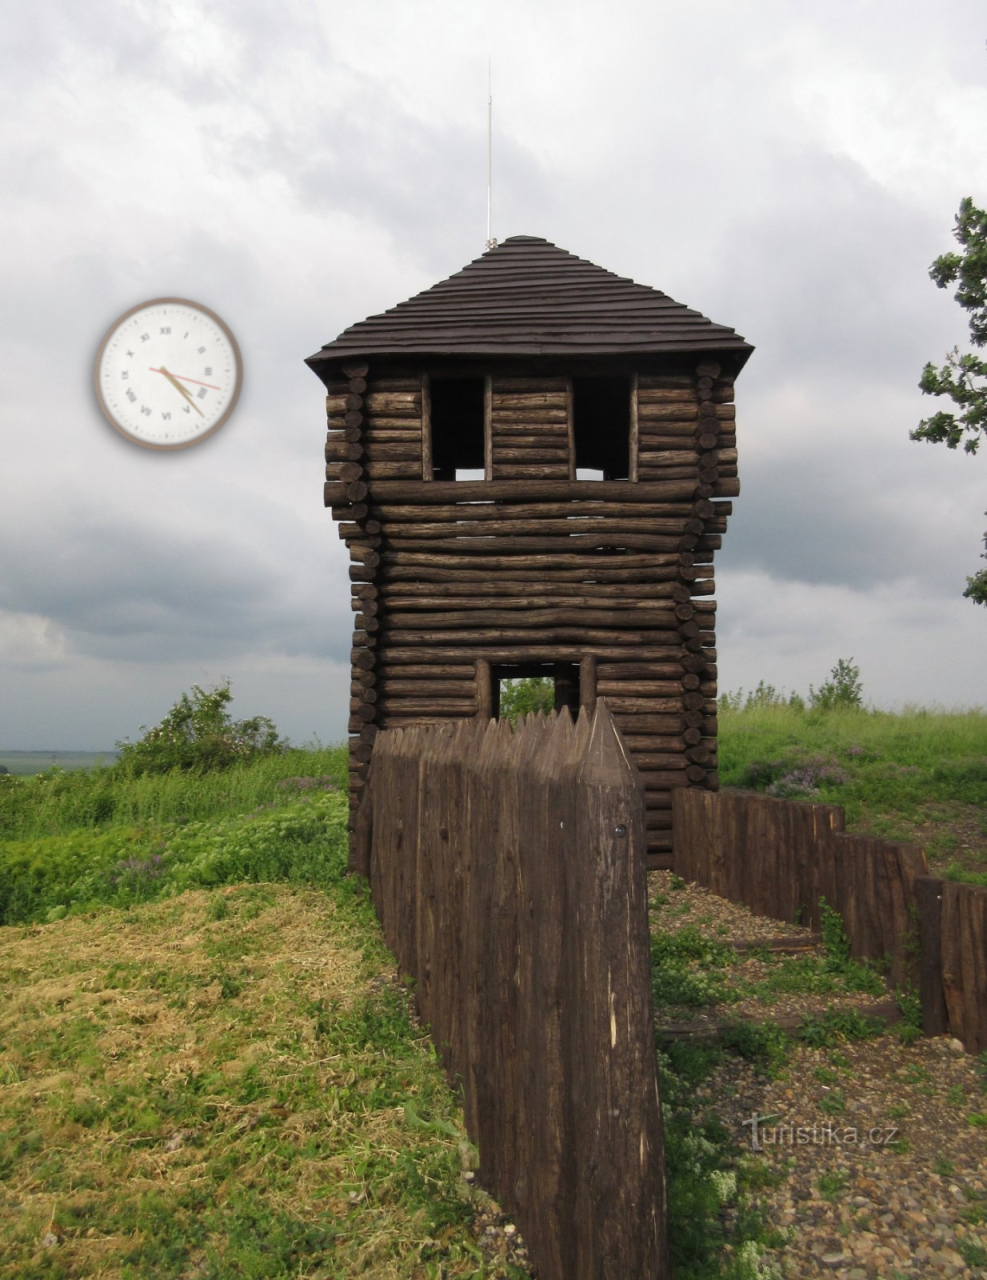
4:23:18
